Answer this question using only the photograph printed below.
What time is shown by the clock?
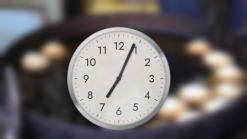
7:04
